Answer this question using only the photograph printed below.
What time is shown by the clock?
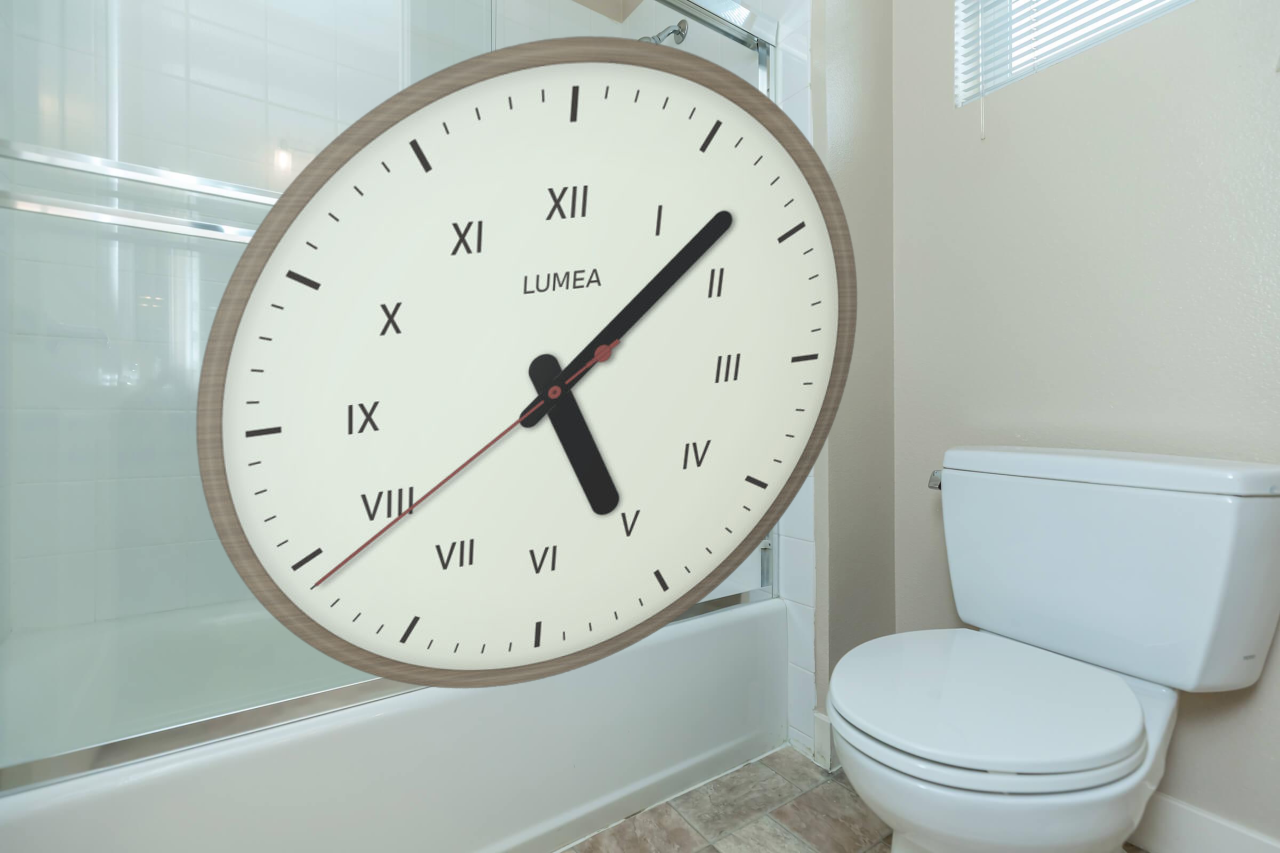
5:07:39
